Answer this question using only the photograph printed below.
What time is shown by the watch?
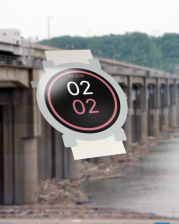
2:02
